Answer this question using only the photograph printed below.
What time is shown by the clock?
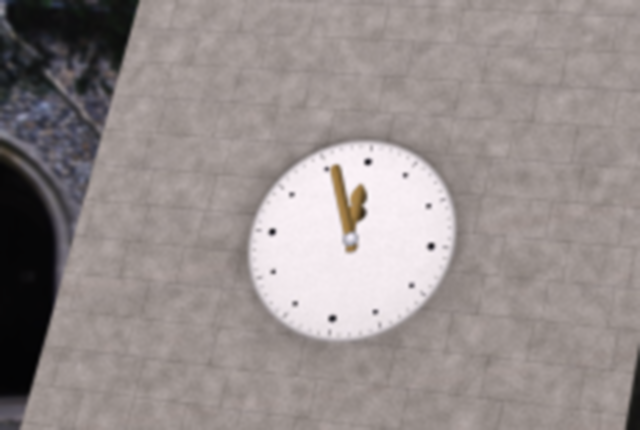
11:56
